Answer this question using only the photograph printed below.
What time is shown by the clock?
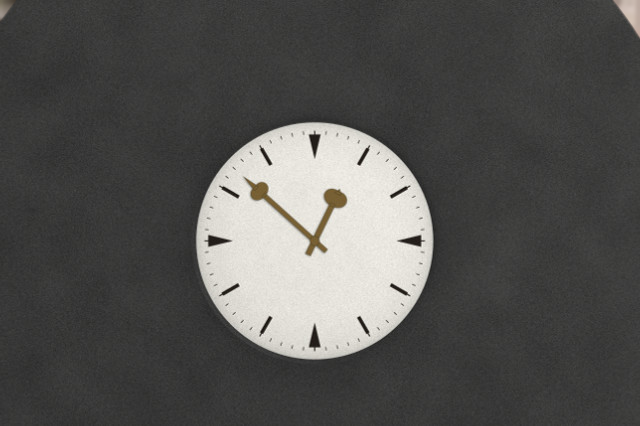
12:52
